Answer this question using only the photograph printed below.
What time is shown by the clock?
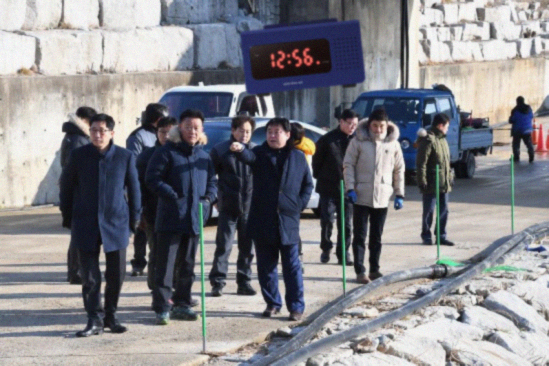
12:56
